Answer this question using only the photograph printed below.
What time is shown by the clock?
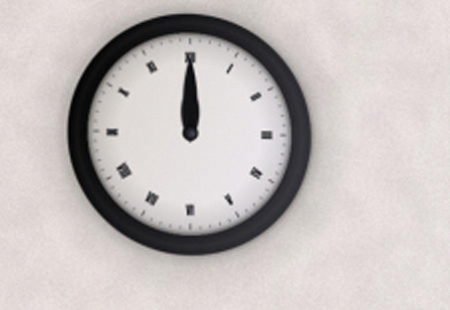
12:00
